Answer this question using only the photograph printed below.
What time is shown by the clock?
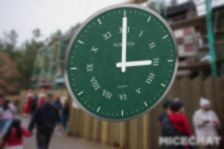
3:00
